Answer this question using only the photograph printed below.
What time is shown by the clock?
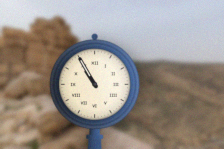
10:55
